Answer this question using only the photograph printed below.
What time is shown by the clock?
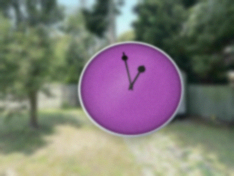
12:58
